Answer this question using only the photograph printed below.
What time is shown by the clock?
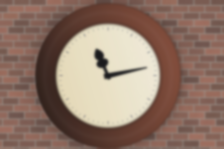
11:13
